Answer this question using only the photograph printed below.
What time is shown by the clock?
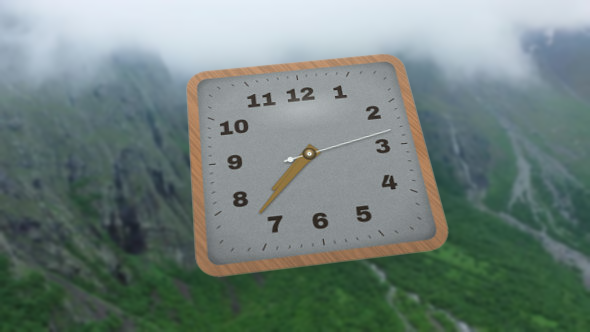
7:37:13
